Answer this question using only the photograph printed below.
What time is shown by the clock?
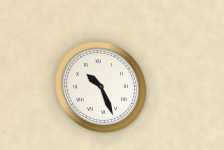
10:27
